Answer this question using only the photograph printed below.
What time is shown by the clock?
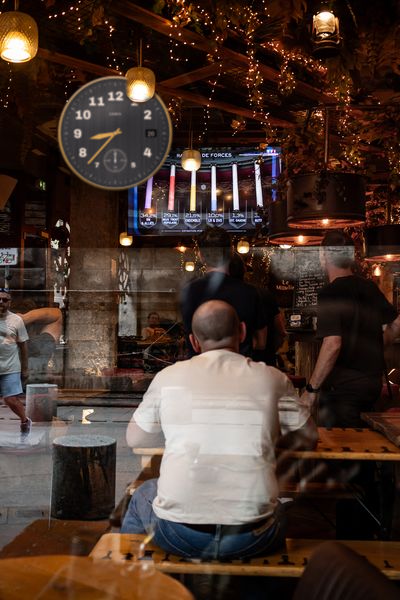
8:37
